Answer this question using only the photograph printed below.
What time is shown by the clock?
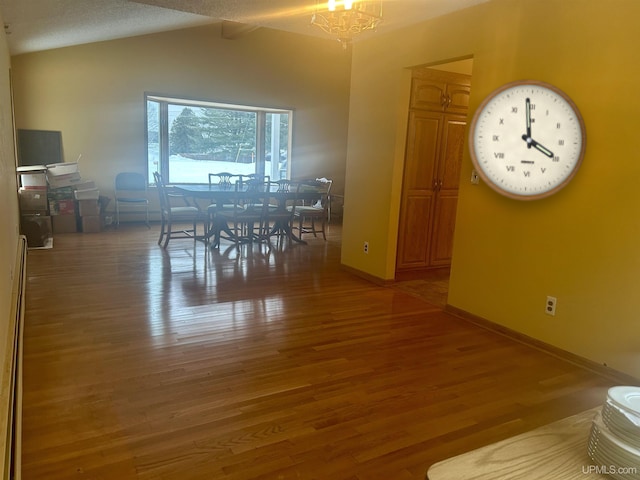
3:59
